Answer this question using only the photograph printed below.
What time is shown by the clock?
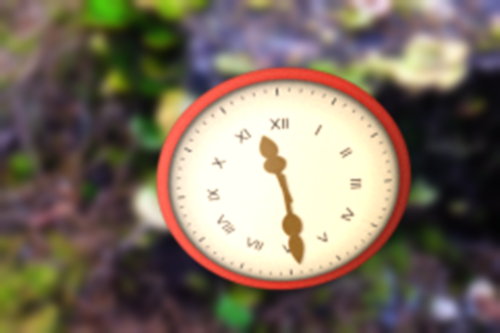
11:29
